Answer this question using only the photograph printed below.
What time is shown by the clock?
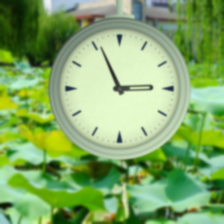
2:56
